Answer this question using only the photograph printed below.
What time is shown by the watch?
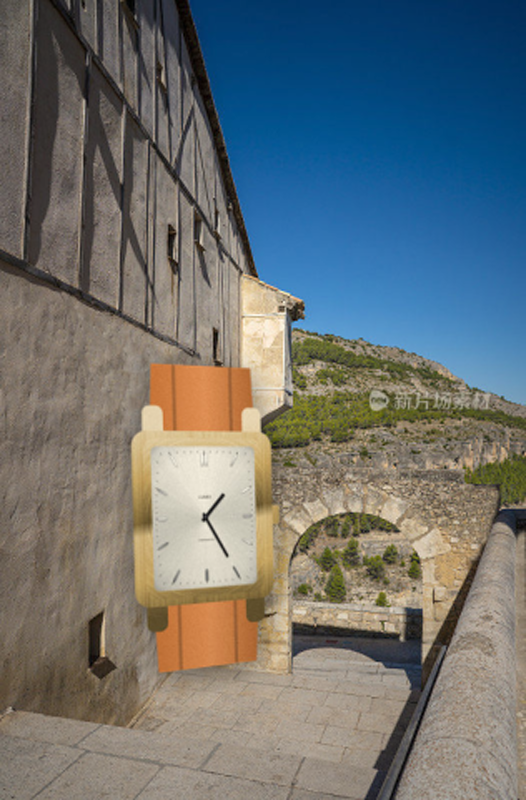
1:25
